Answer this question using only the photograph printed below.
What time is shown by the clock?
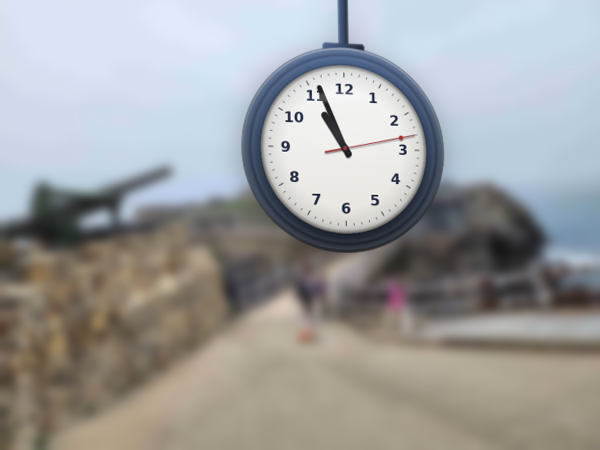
10:56:13
